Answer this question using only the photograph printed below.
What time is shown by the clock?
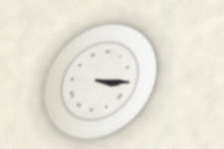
3:15
